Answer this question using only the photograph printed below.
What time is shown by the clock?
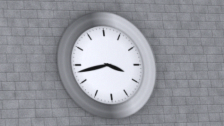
3:43
